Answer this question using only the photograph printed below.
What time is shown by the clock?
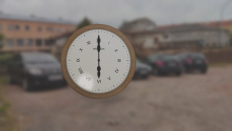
6:00
